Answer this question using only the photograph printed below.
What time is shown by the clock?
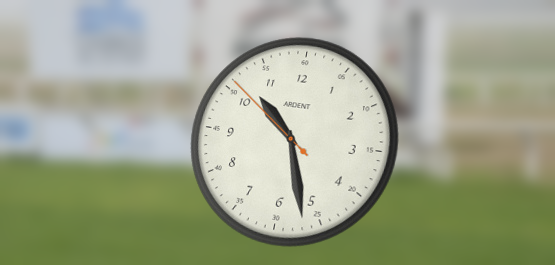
10:26:51
